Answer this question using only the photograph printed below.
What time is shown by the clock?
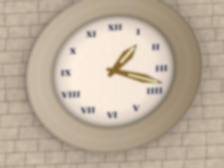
1:18
